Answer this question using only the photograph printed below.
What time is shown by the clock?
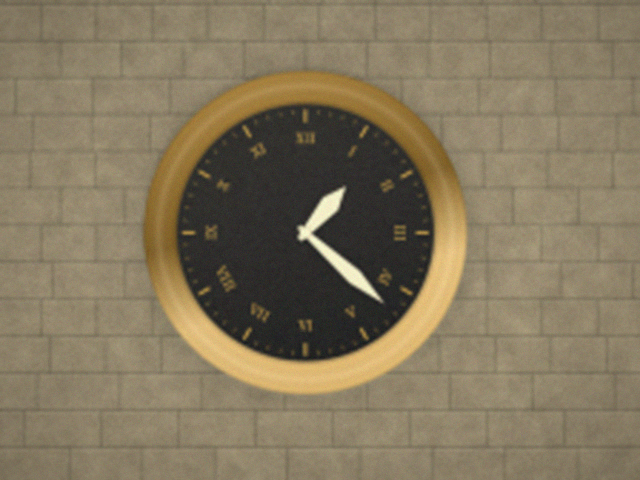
1:22
